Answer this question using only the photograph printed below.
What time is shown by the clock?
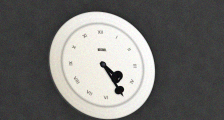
4:25
